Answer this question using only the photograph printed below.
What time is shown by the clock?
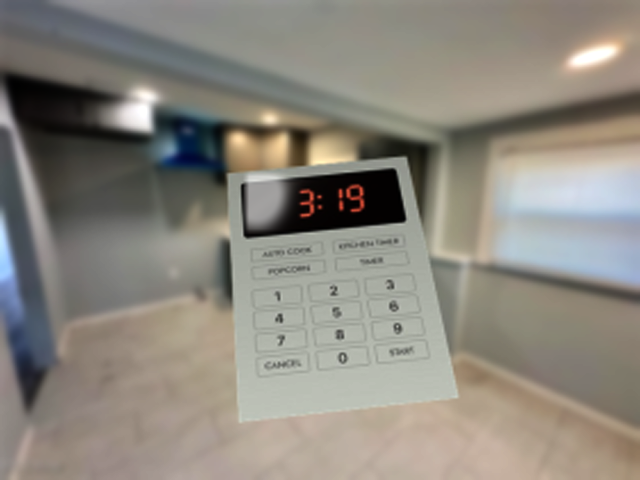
3:19
